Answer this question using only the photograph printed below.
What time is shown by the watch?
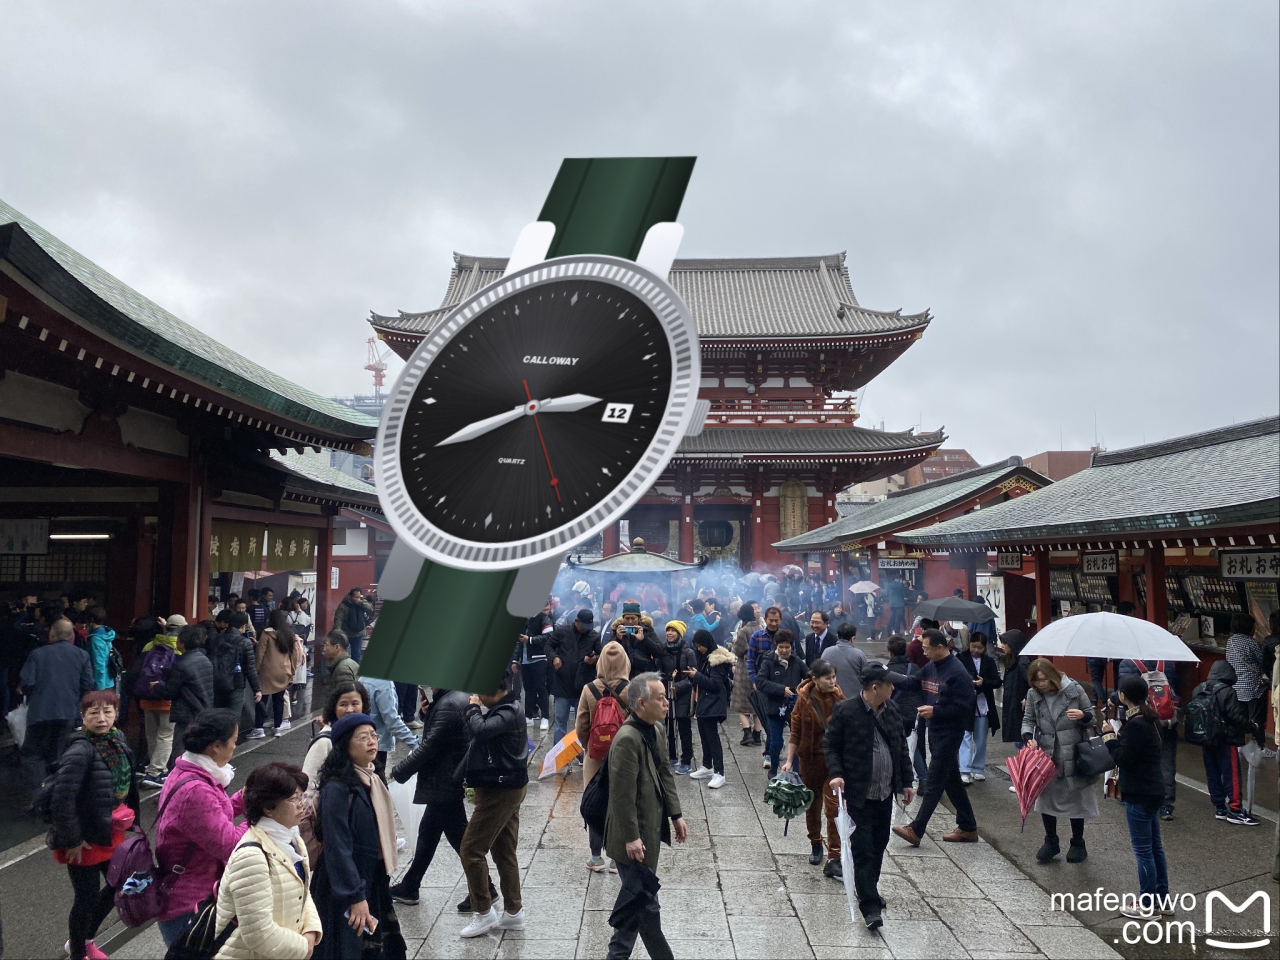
2:40:24
